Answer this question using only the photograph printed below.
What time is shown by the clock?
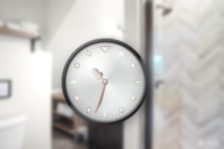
10:33
